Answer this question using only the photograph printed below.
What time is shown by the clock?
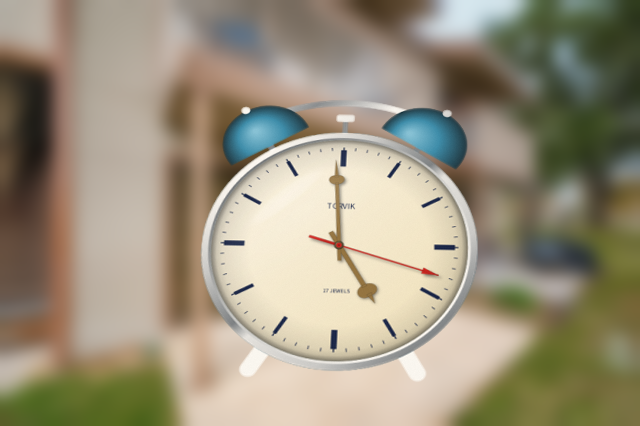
4:59:18
